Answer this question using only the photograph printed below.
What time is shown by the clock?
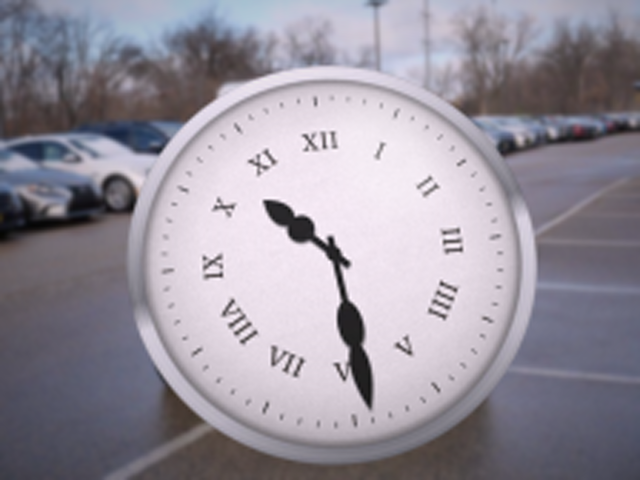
10:29
